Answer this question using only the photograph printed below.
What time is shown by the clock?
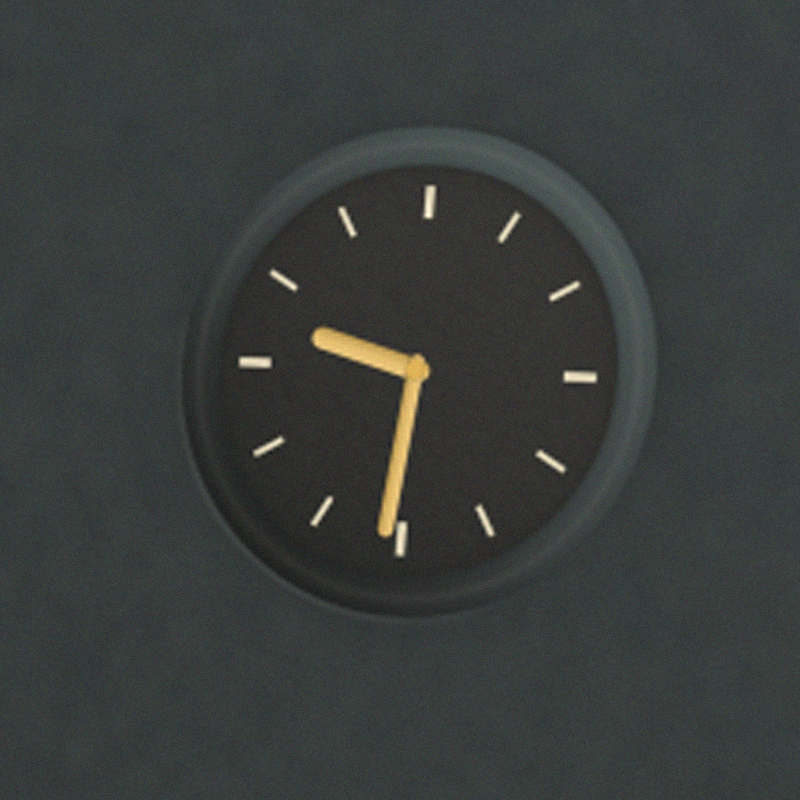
9:31
